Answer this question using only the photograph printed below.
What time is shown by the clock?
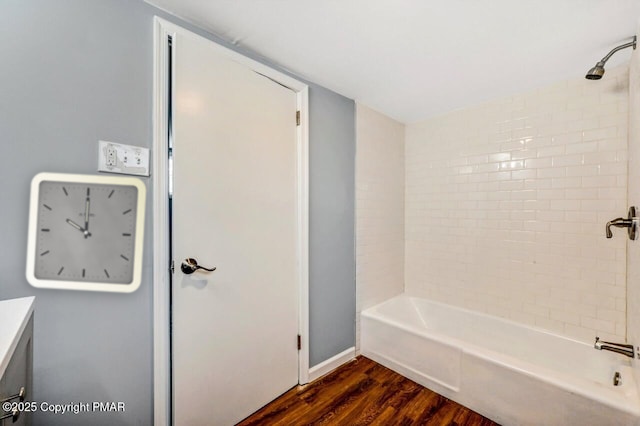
10:00
